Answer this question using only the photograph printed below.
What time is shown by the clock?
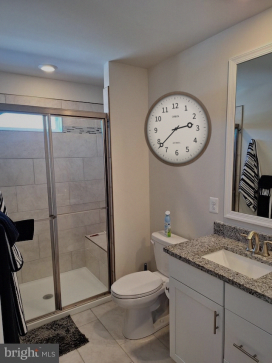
2:38
